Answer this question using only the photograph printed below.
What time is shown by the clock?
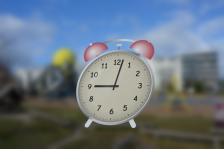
9:02
